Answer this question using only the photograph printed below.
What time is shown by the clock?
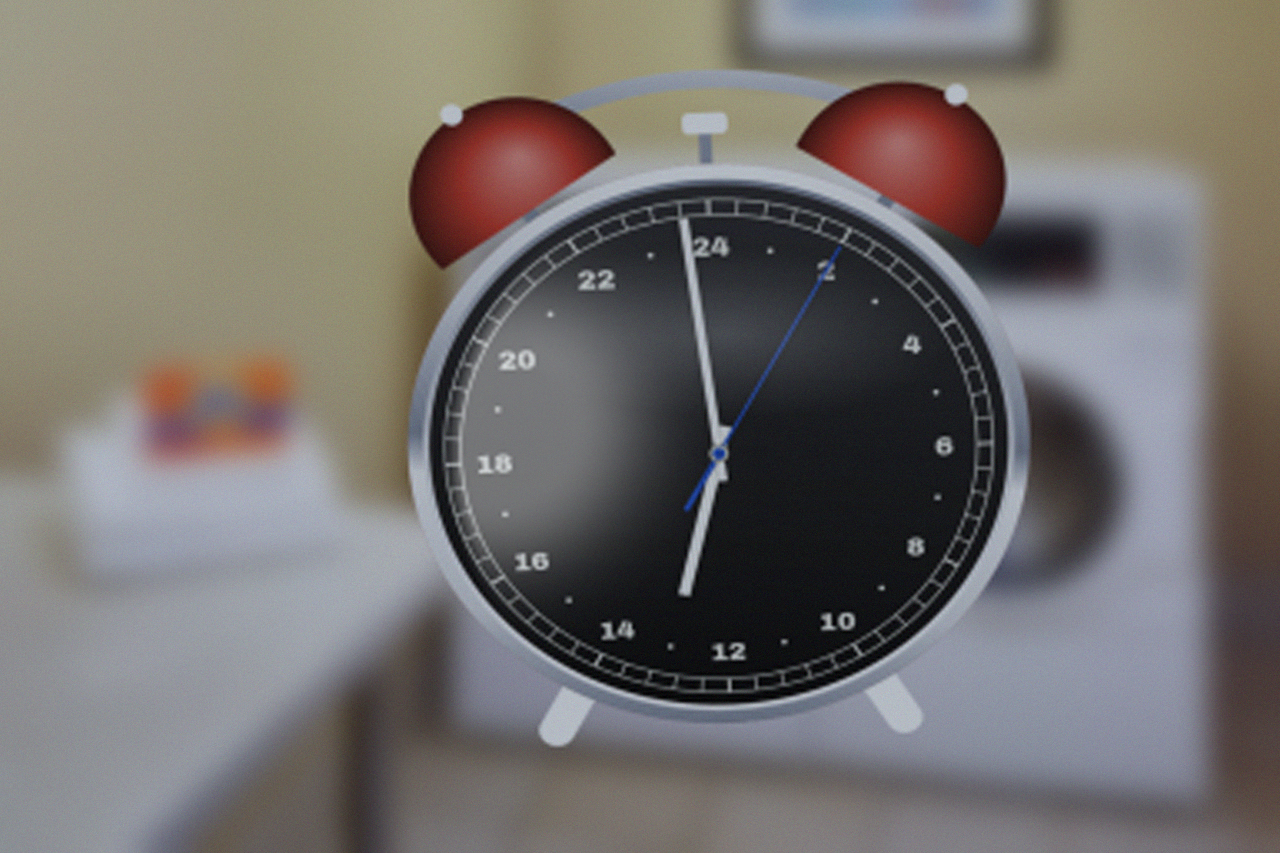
12:59:05
